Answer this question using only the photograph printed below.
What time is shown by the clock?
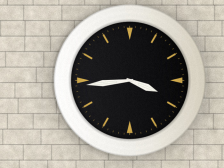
3:44
